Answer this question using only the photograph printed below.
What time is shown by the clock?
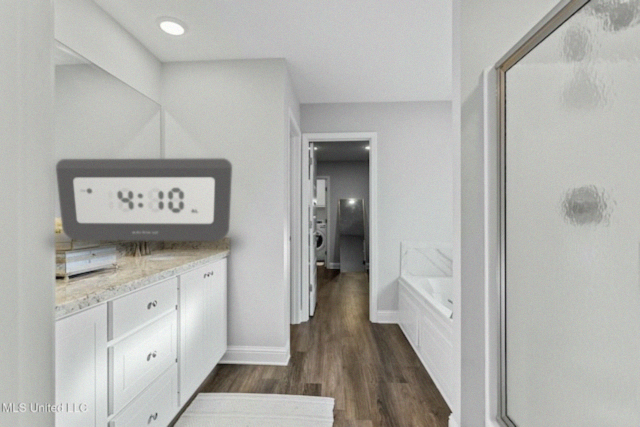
4:10
